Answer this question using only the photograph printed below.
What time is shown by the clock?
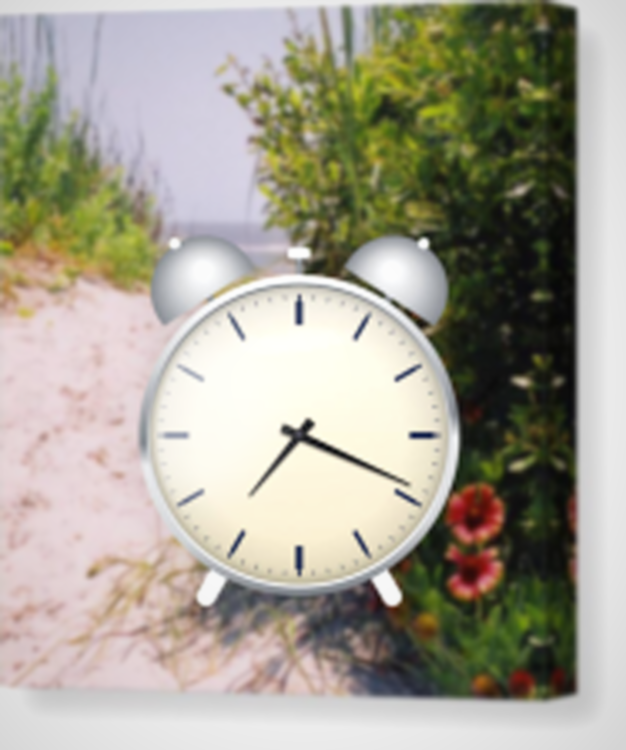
7:19
